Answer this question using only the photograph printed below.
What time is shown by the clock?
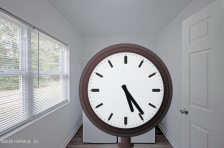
5:24
